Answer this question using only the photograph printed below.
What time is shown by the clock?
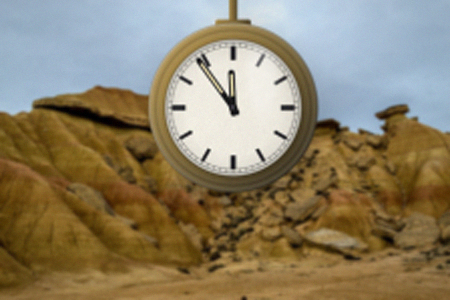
11:54
